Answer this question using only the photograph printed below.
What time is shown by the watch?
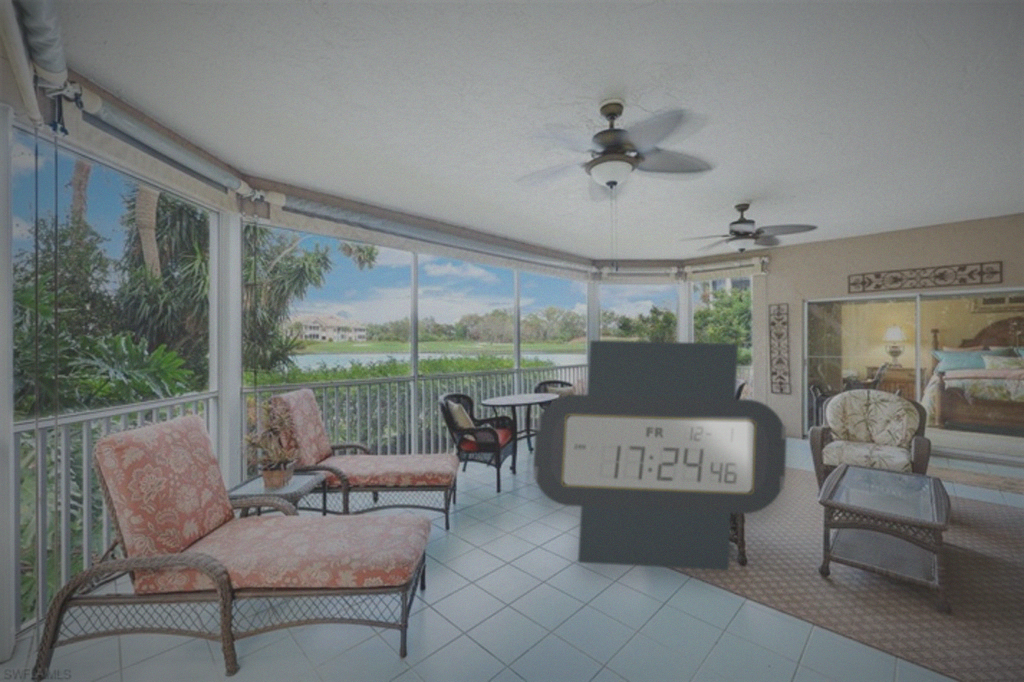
17:24:46
